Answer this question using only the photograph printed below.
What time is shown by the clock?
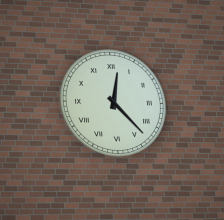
12:23
